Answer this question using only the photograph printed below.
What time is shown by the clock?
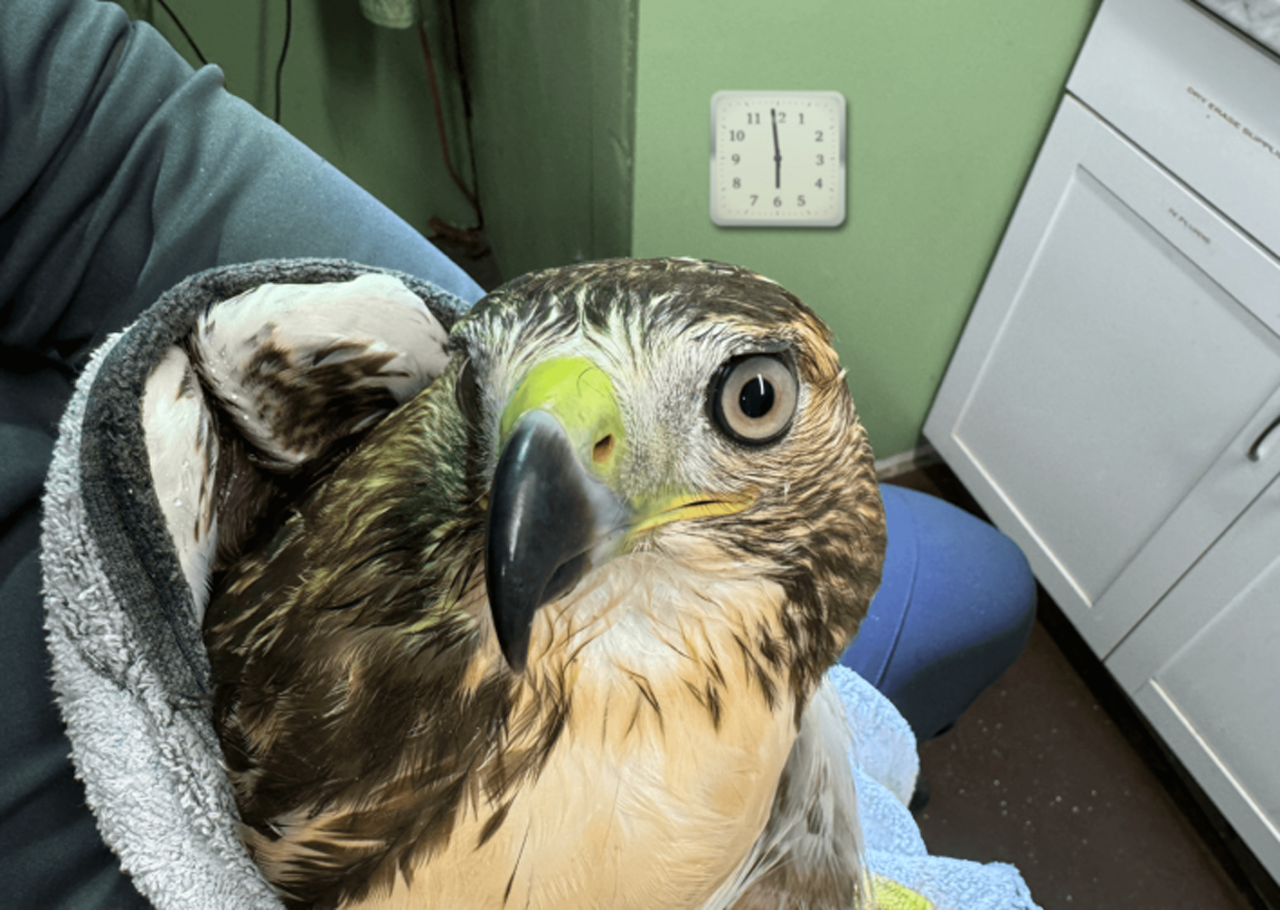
5:59
